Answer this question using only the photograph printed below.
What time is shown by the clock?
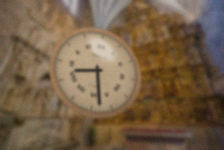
8:28
